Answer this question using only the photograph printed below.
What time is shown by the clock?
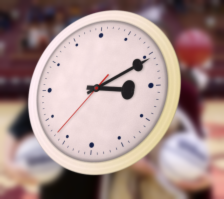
3:10:37
